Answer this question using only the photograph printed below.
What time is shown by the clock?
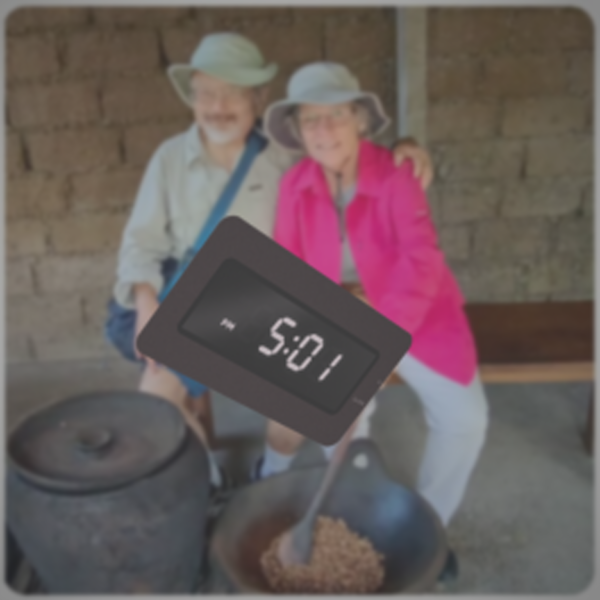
5:01
